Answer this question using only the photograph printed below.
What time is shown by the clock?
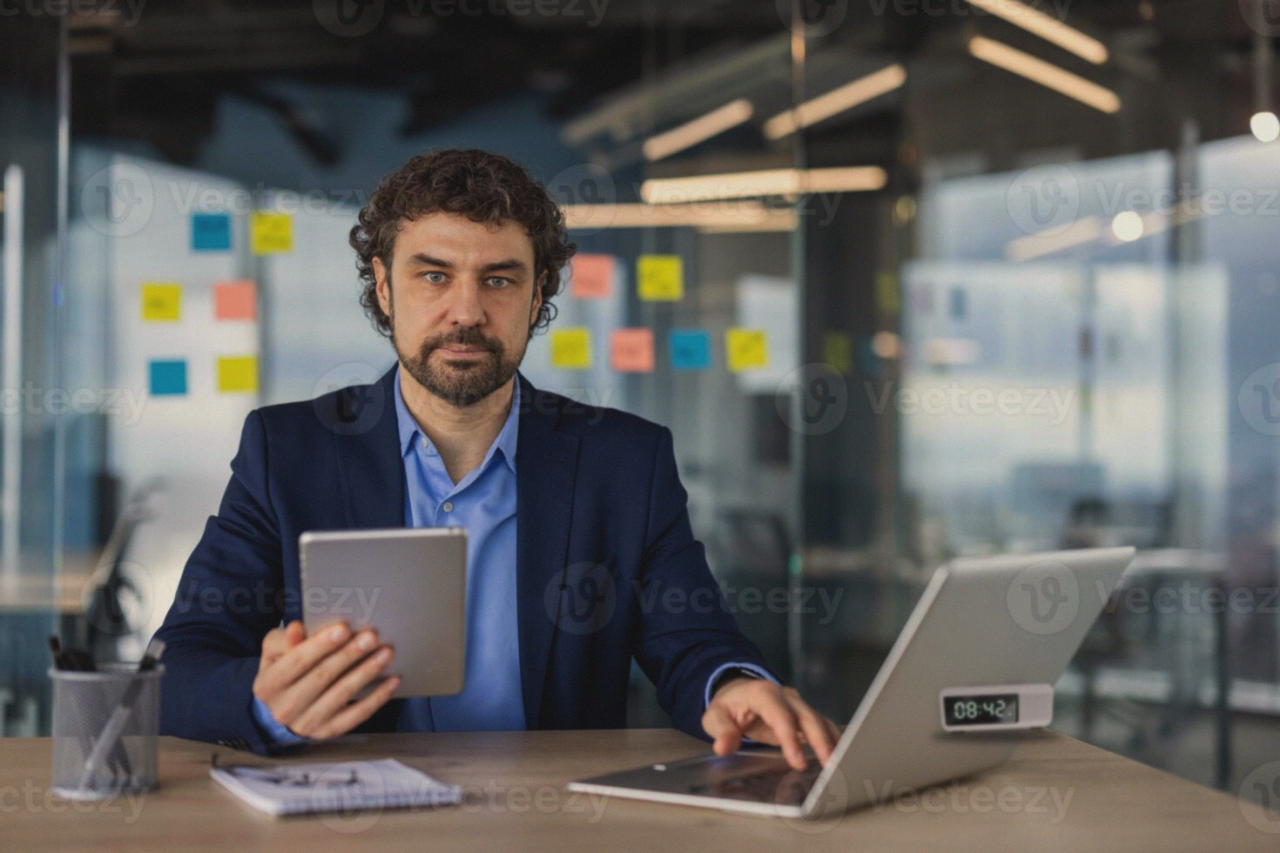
8:42
